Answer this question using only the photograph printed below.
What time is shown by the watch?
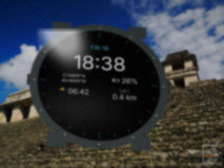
18:38
